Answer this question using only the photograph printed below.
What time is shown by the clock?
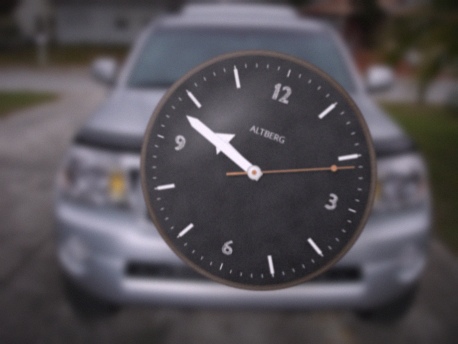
9:48:11
